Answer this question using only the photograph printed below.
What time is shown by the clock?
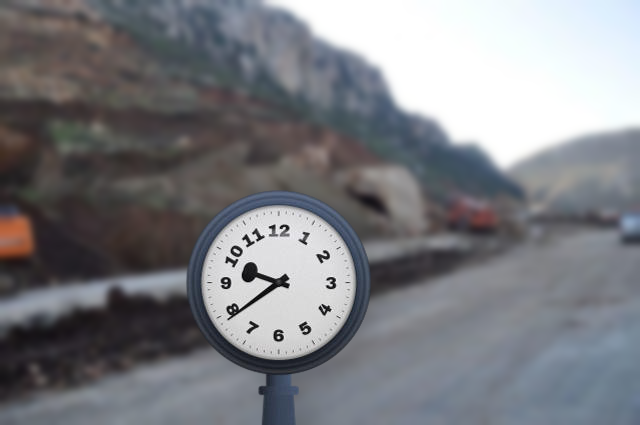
9:39
